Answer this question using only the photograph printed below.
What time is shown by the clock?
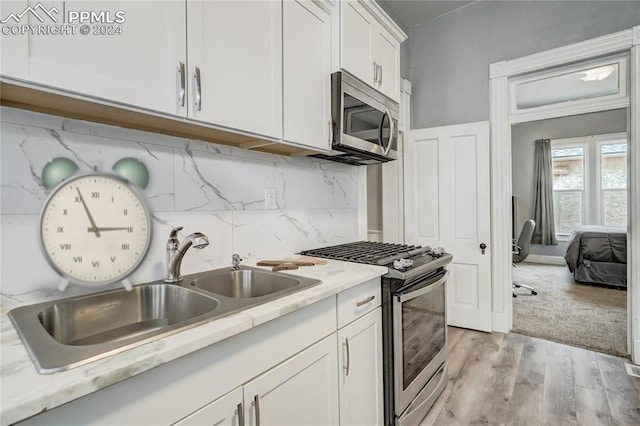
2:56
